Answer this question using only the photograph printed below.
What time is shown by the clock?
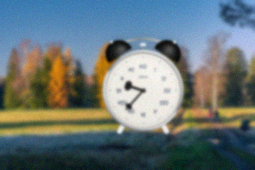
9:37
